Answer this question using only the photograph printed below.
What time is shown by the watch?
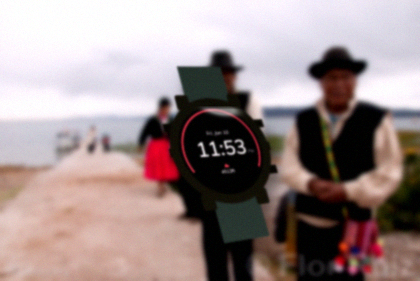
11:53
